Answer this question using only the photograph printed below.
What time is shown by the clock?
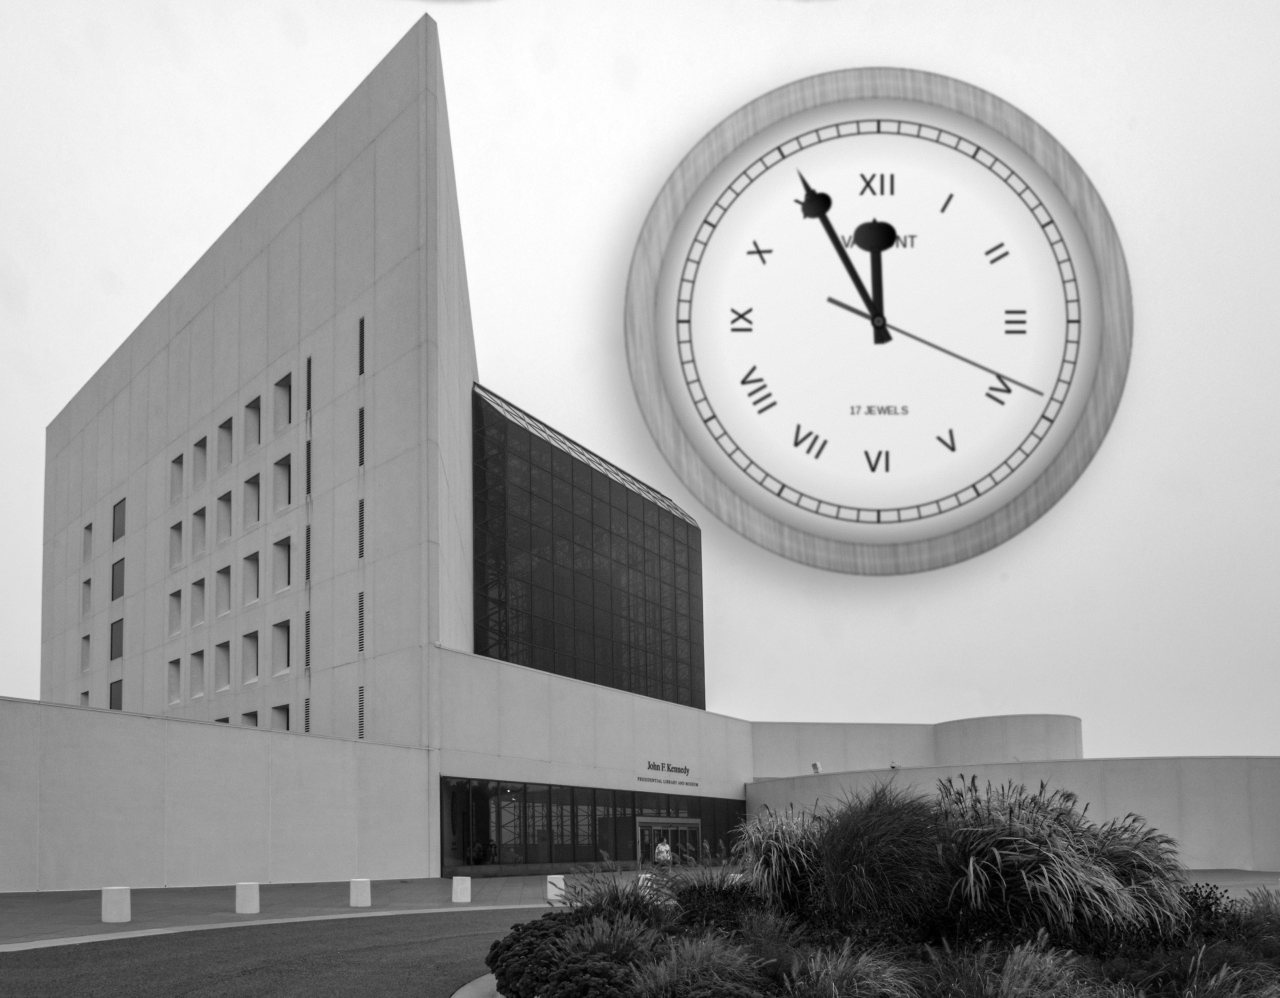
11:55:19
